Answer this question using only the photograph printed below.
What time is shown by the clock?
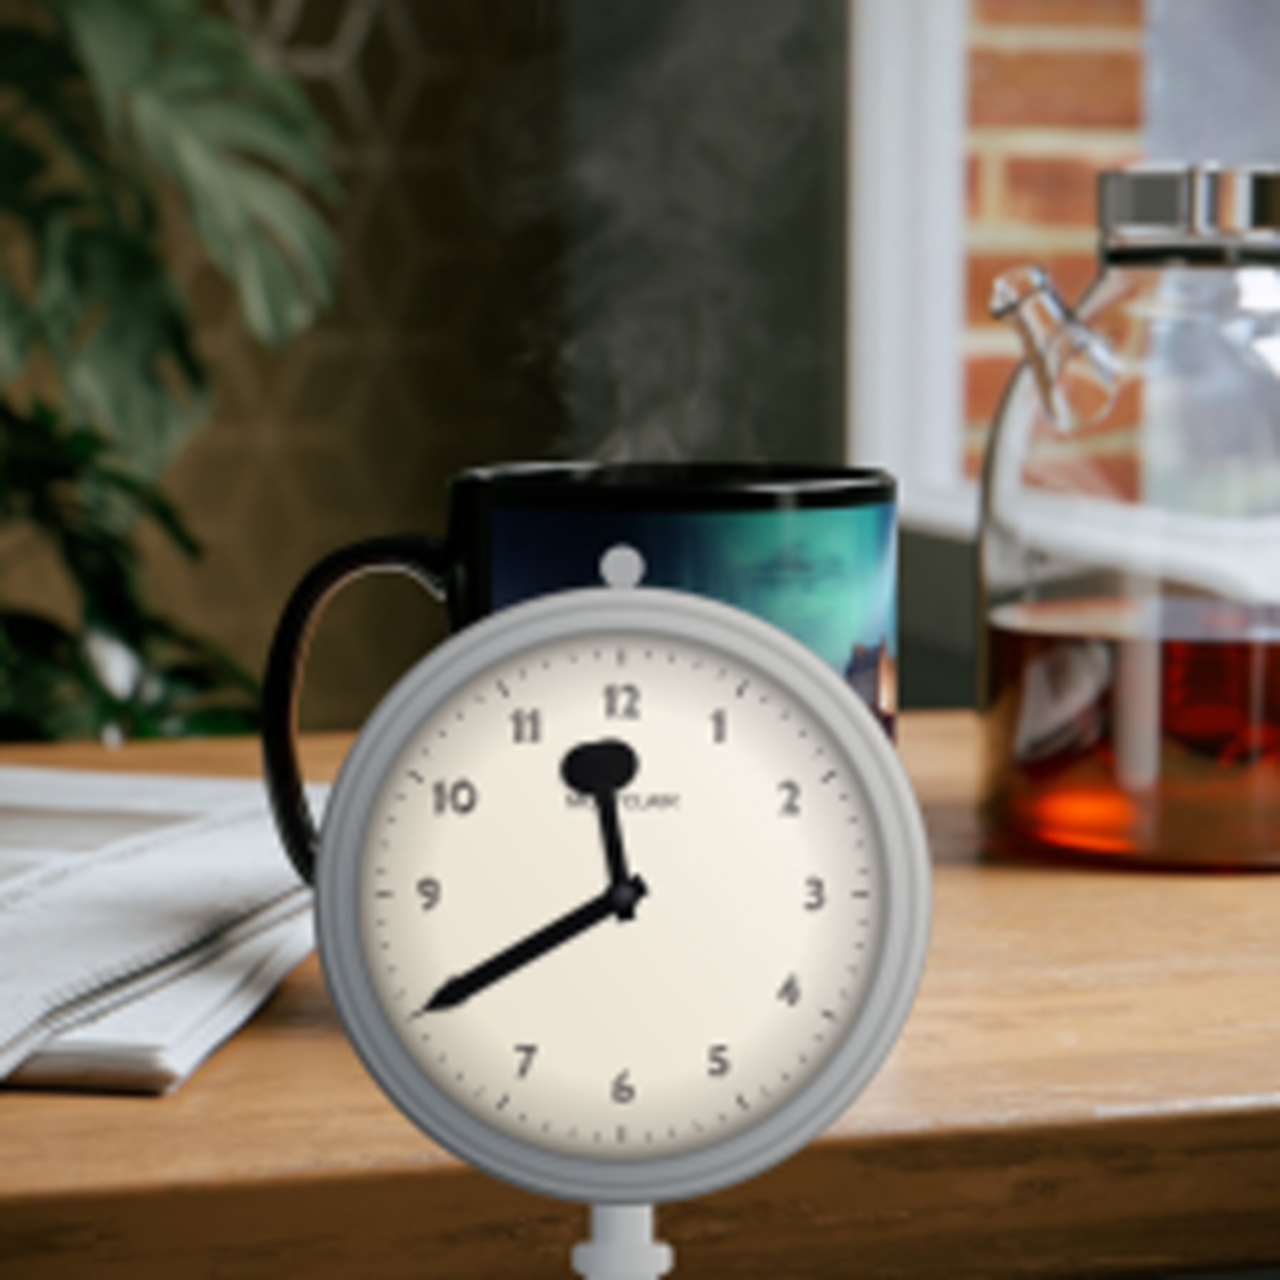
11:40
